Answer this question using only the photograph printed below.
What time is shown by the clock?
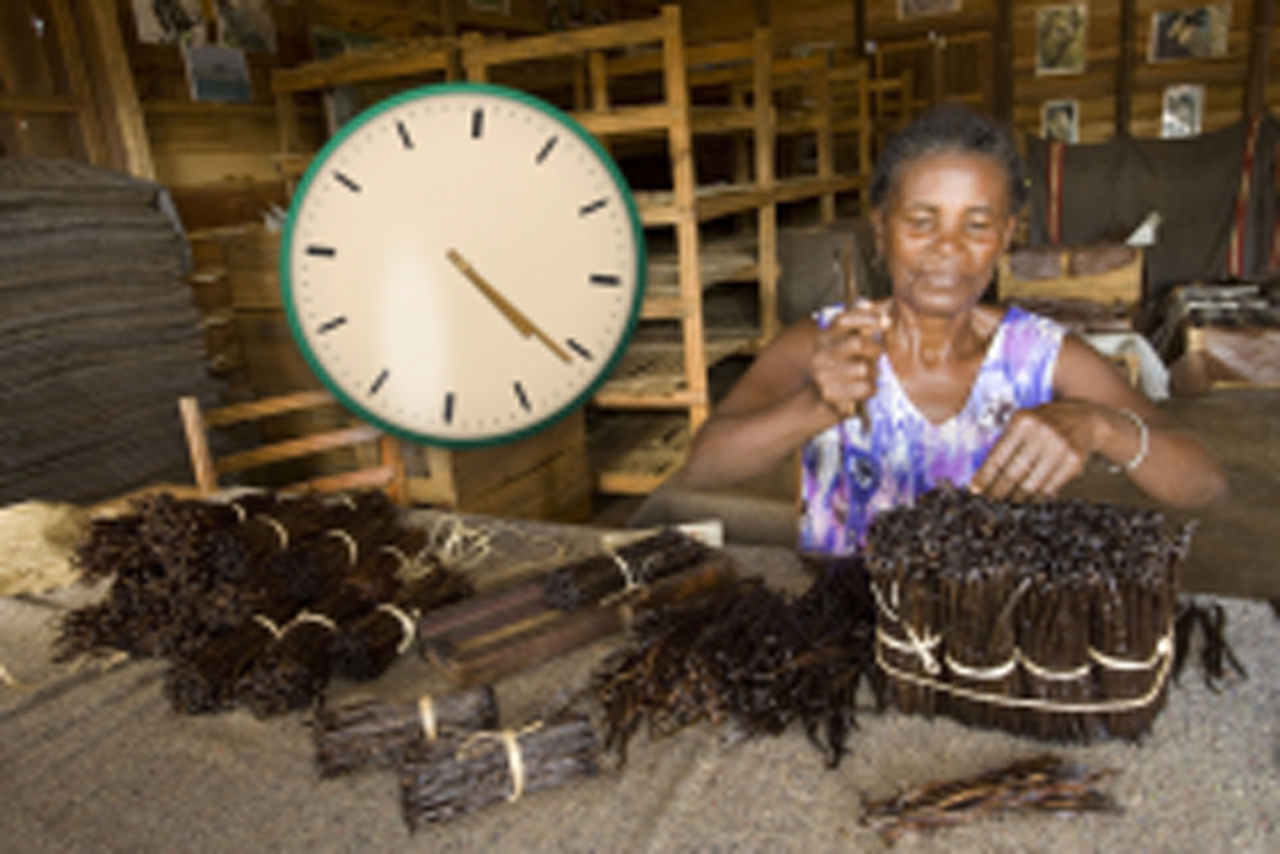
4:21
